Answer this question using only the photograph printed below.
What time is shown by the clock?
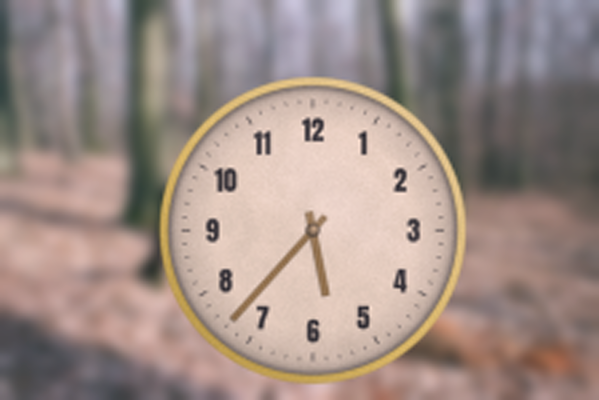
5:37
